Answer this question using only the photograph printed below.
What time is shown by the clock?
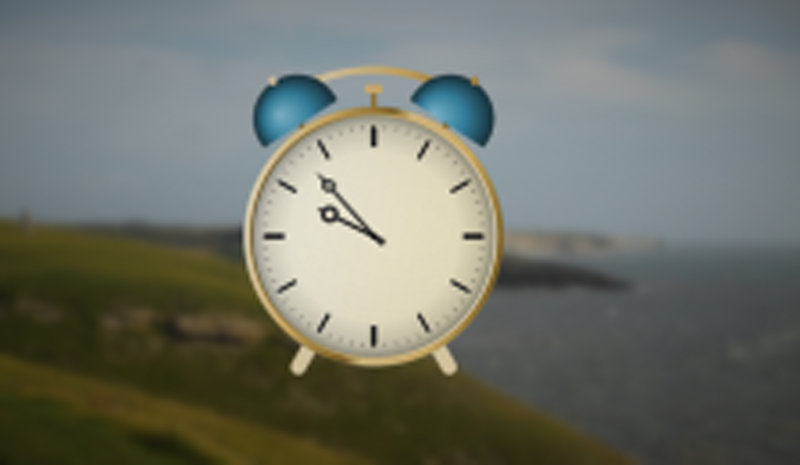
9:53
